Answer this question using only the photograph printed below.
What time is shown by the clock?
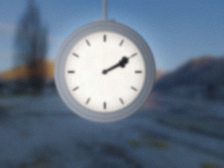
2:10
